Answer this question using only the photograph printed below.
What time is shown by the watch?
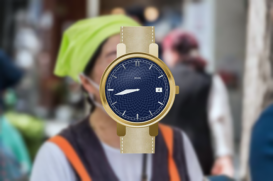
8:43
